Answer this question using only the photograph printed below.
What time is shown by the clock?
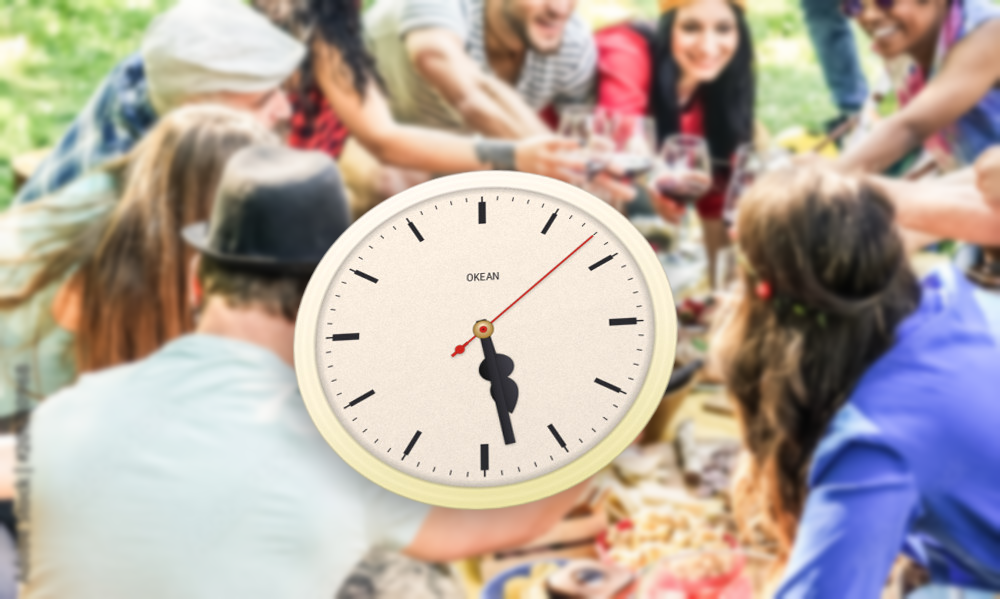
5:28:08
